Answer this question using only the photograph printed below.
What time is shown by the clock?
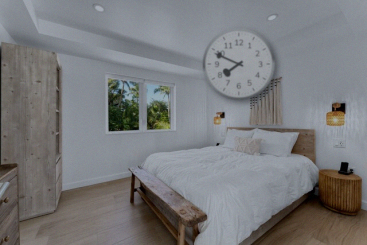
7:49
